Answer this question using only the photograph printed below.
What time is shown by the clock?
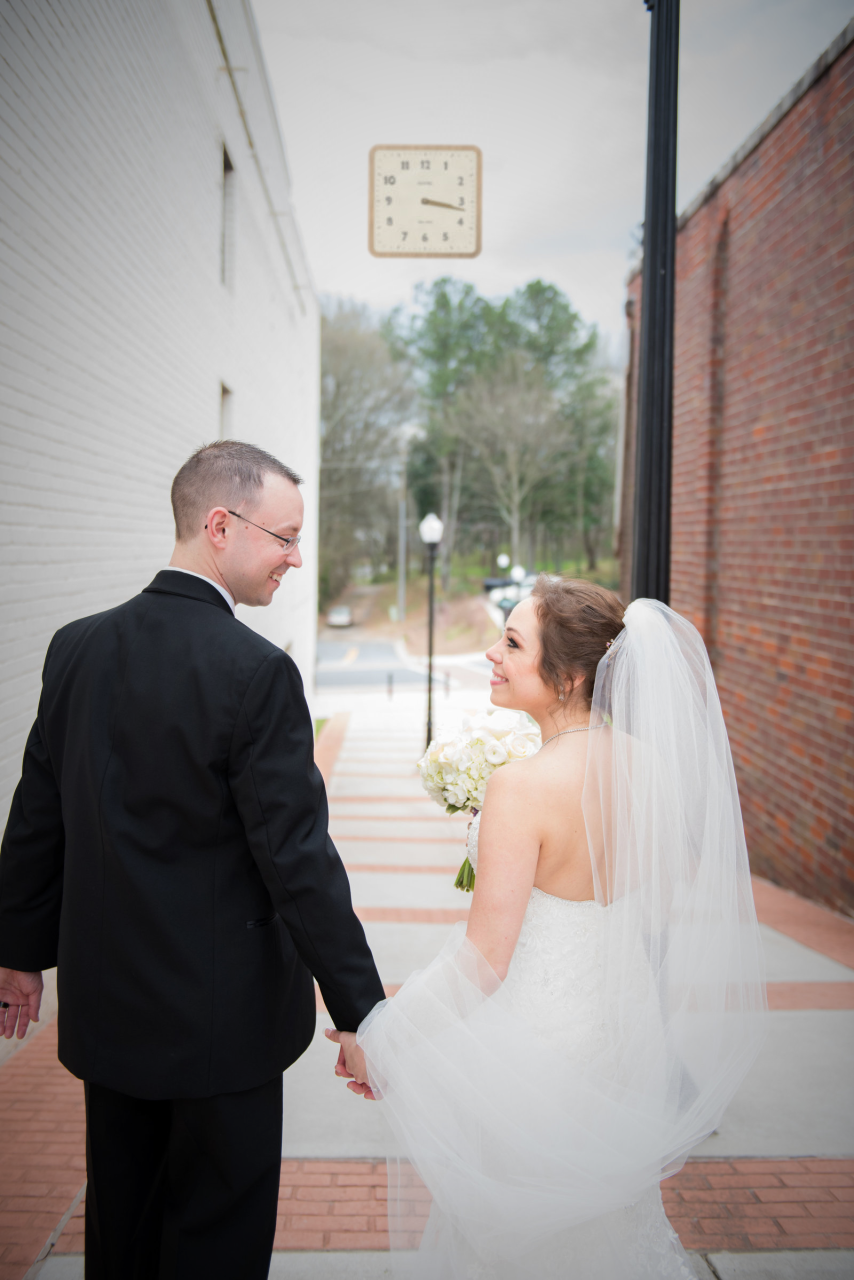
3:17
